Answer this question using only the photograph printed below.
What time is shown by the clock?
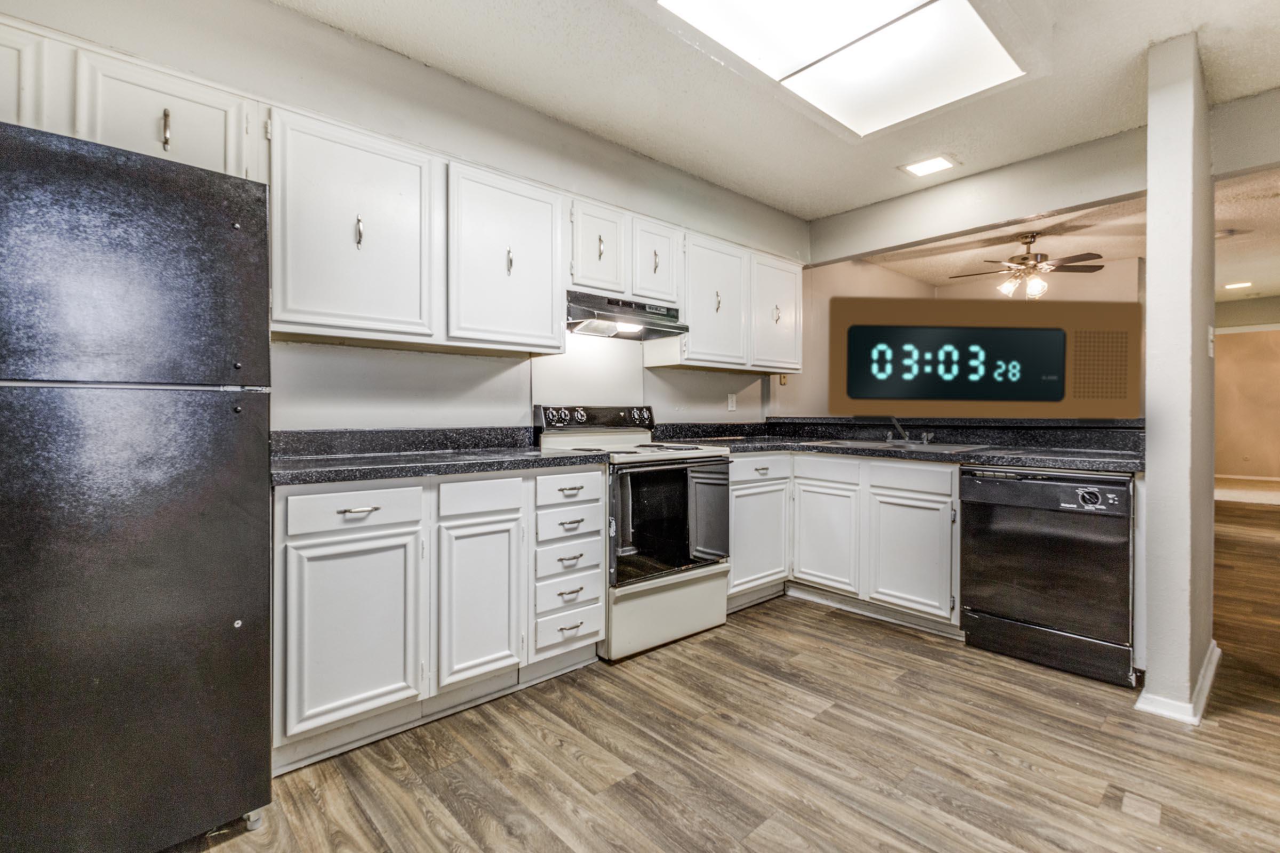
3:03:28
